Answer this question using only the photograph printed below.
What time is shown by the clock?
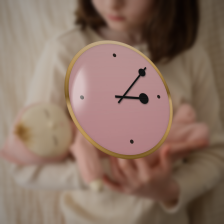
3:08
